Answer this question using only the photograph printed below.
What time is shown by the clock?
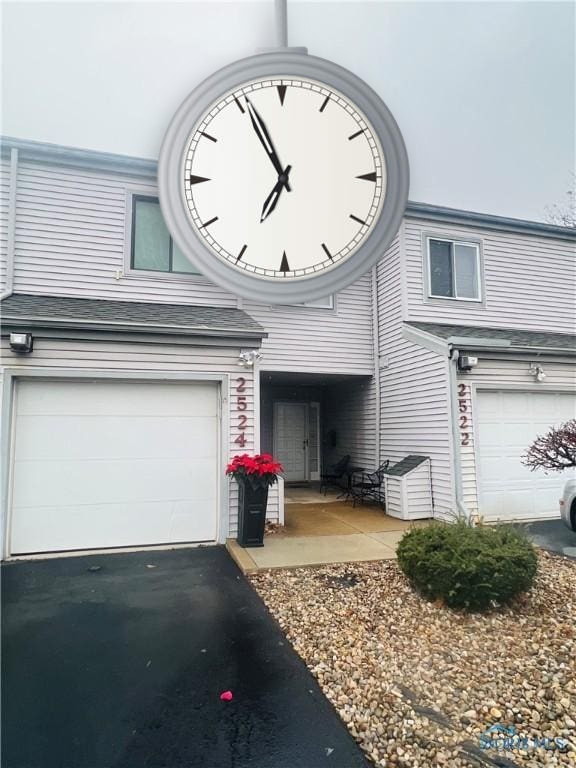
6:56
